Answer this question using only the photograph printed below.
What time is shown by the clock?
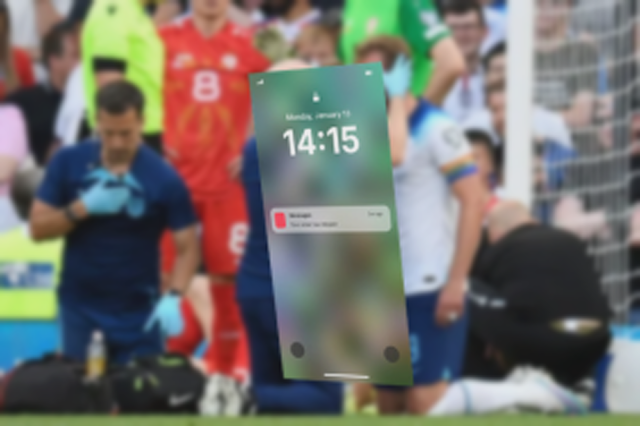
14:15
